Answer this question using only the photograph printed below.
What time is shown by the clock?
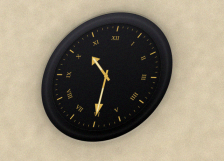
10:30
